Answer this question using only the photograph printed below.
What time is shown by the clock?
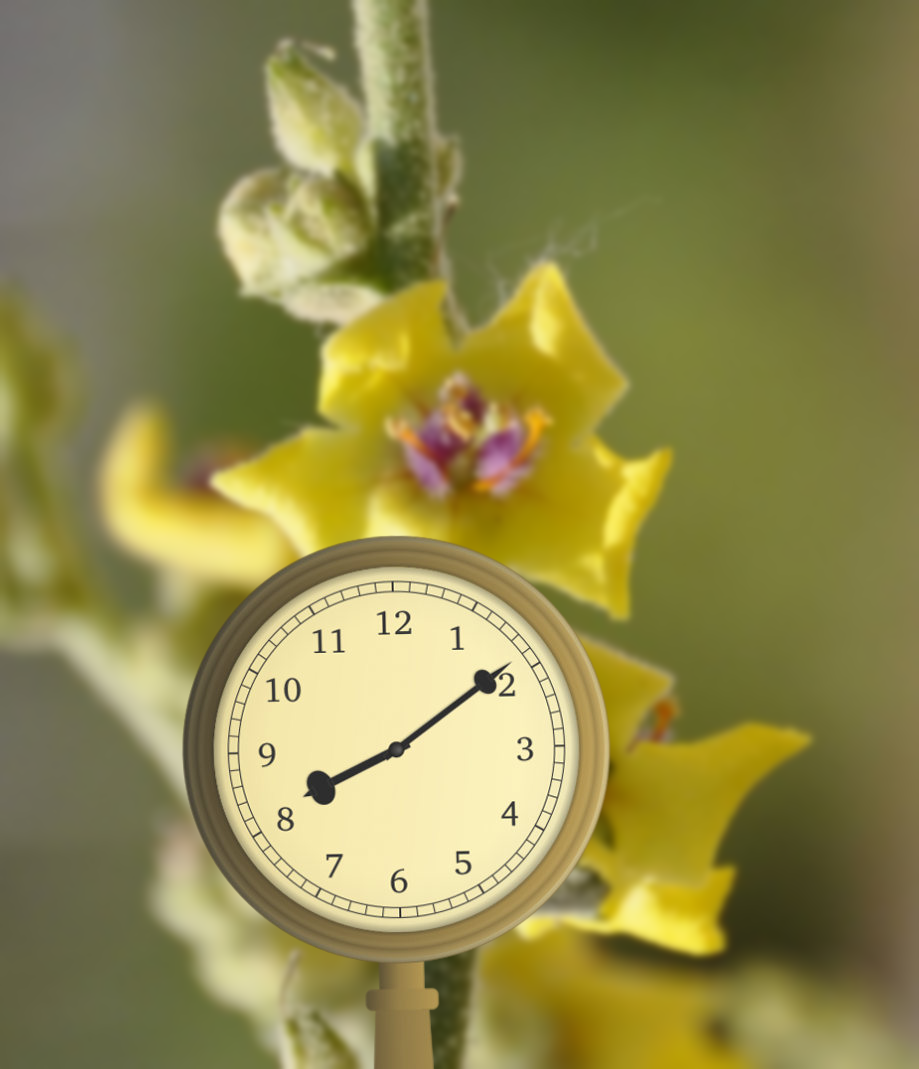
8:09
